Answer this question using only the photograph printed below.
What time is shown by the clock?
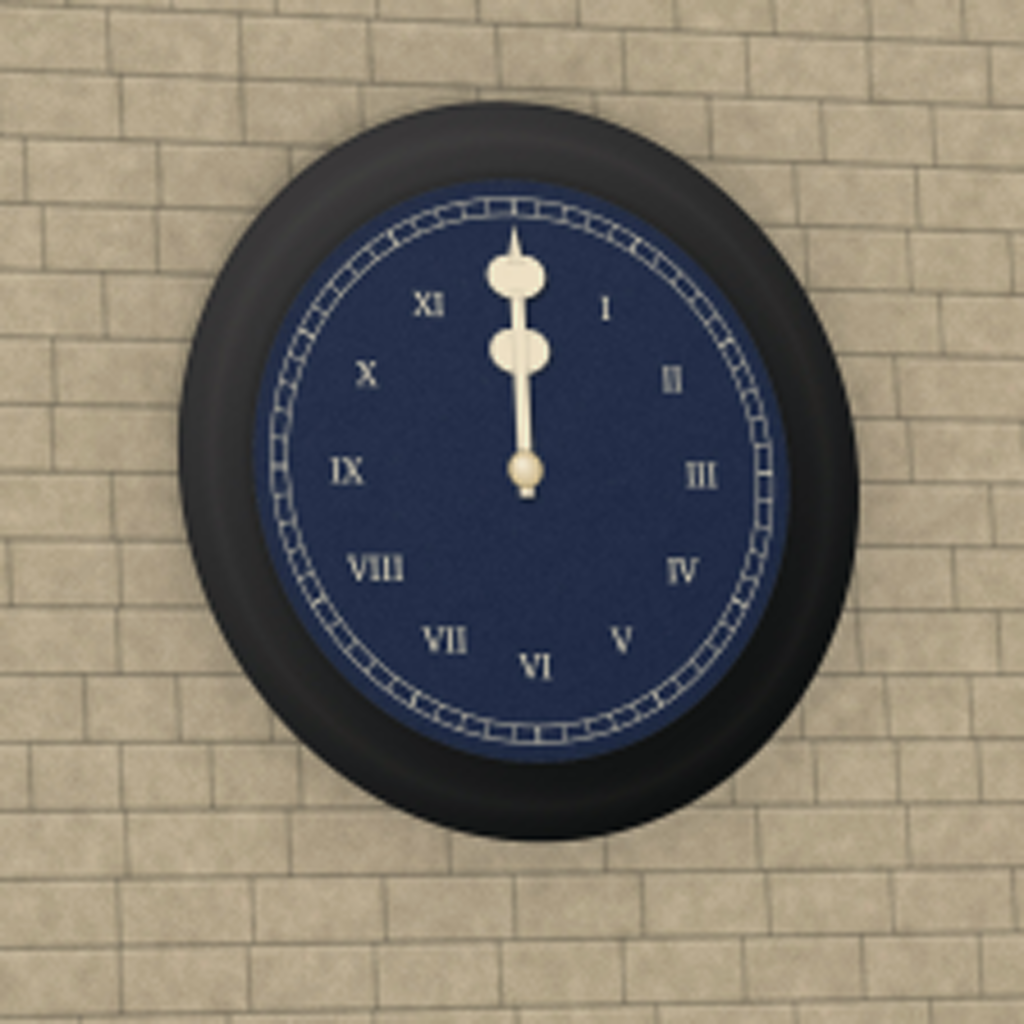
12:00
